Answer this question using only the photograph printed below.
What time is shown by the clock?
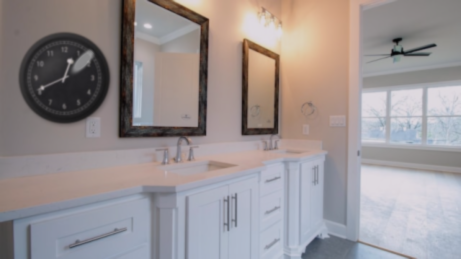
12:41
